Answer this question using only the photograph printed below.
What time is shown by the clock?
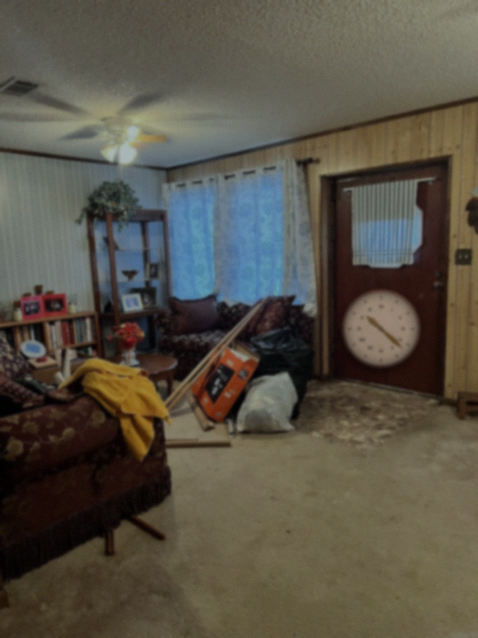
10:22
